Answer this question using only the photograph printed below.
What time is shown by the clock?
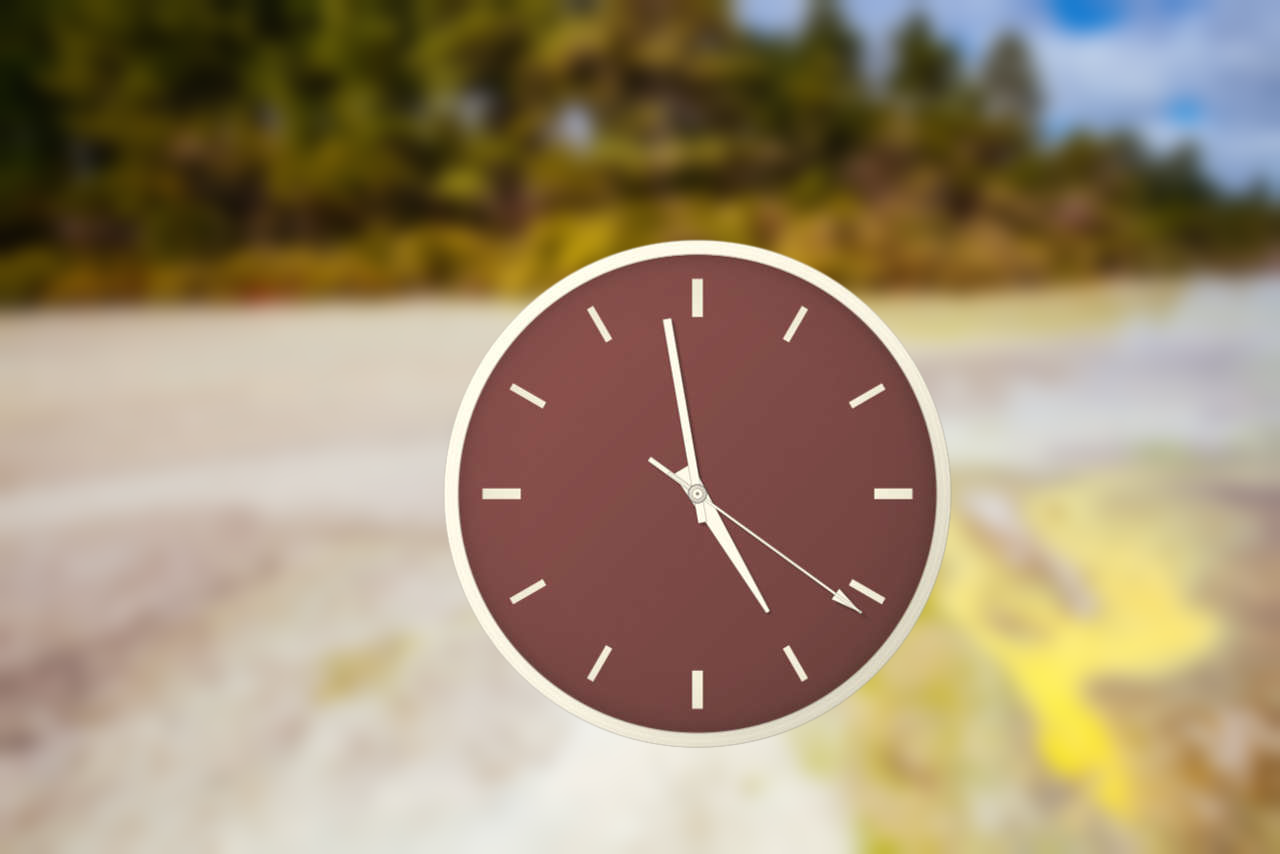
4:58:21
